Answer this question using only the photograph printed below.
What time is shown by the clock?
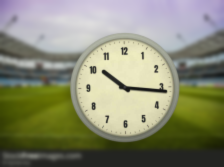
10:16
